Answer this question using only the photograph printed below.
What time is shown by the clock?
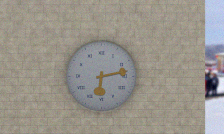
6:13
